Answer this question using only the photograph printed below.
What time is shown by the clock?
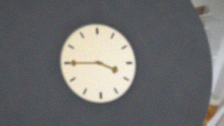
3:45
